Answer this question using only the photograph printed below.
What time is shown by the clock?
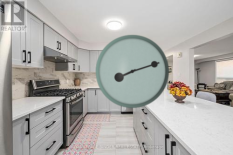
8:12
